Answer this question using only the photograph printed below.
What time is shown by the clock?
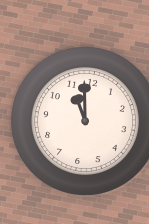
10:58
